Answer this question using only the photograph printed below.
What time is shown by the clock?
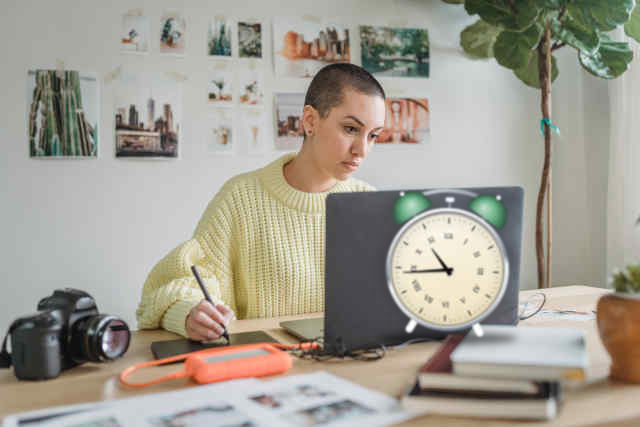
10:44
